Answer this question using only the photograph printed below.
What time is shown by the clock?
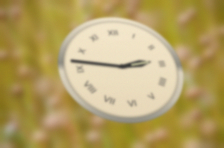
2:47
